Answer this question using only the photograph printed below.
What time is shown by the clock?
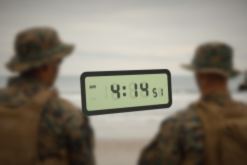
4:14:51
